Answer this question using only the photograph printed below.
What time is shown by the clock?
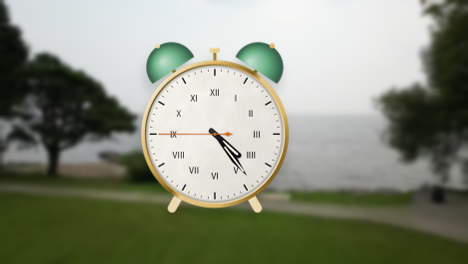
4:23:45
